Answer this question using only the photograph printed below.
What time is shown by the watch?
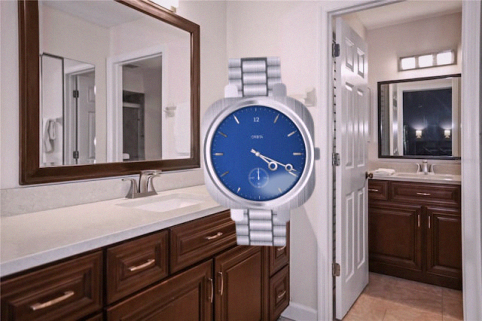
4:19
